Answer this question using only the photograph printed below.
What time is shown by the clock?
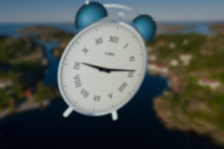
9:14
